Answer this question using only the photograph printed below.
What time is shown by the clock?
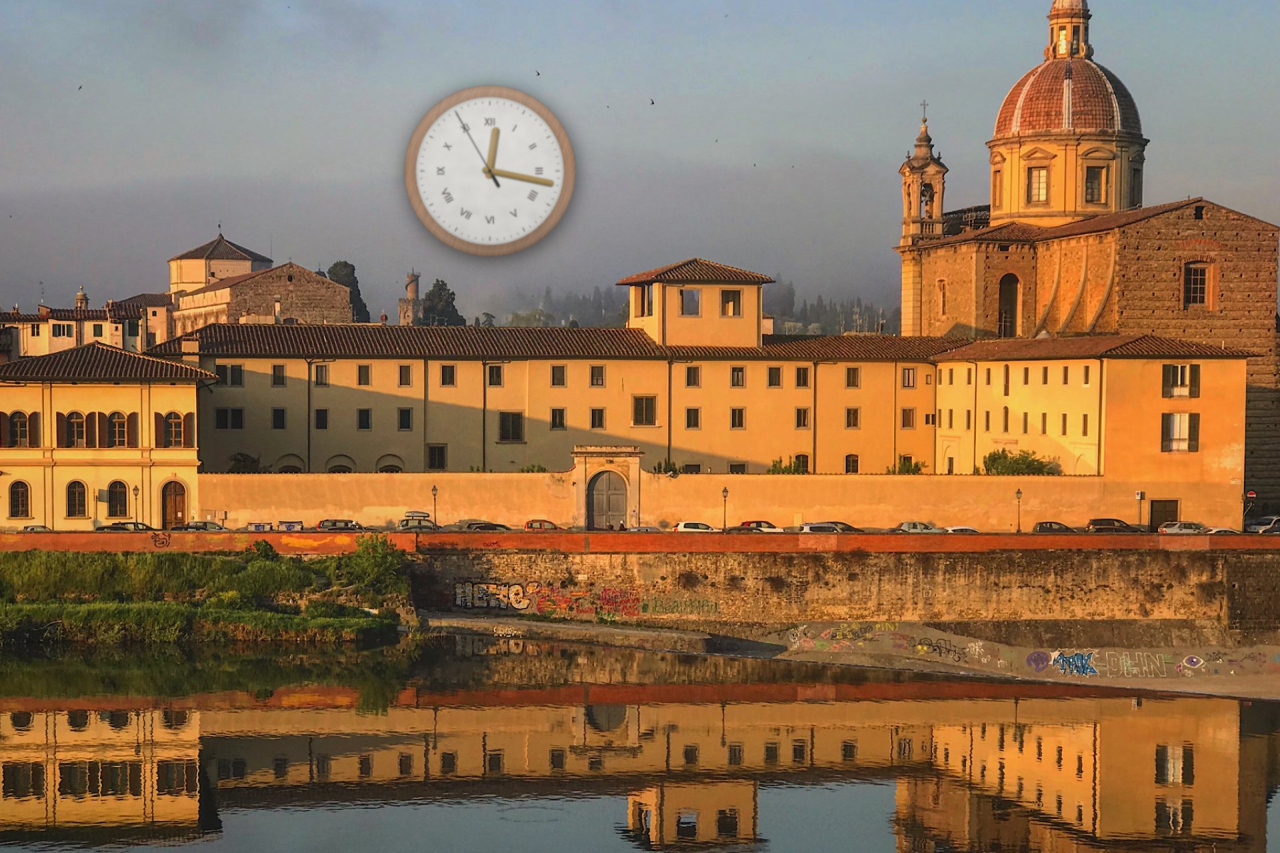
12:16:55
